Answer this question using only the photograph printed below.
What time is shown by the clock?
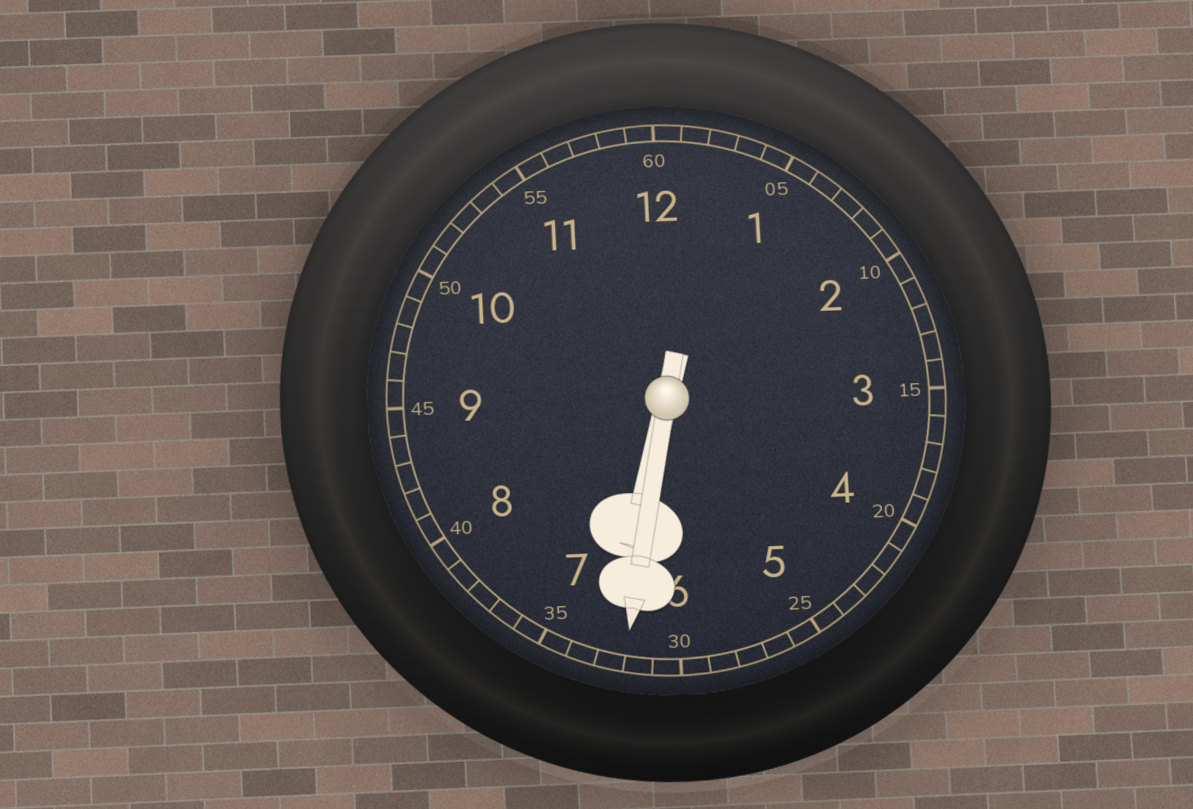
6:32
